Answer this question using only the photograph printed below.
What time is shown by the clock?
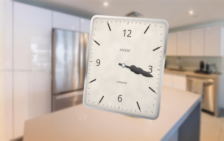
3:17
